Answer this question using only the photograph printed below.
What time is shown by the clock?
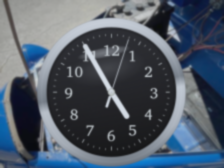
4:55:03
